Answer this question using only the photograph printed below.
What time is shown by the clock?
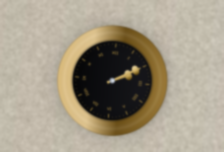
2:10
